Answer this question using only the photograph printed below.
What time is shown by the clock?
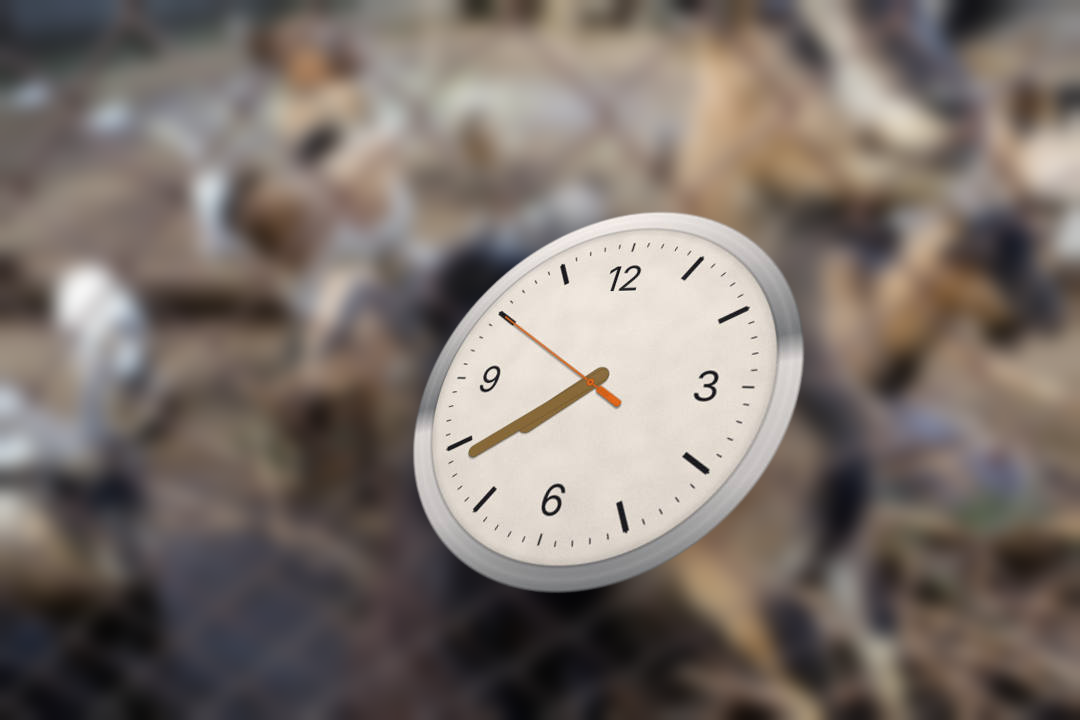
7:38:50
